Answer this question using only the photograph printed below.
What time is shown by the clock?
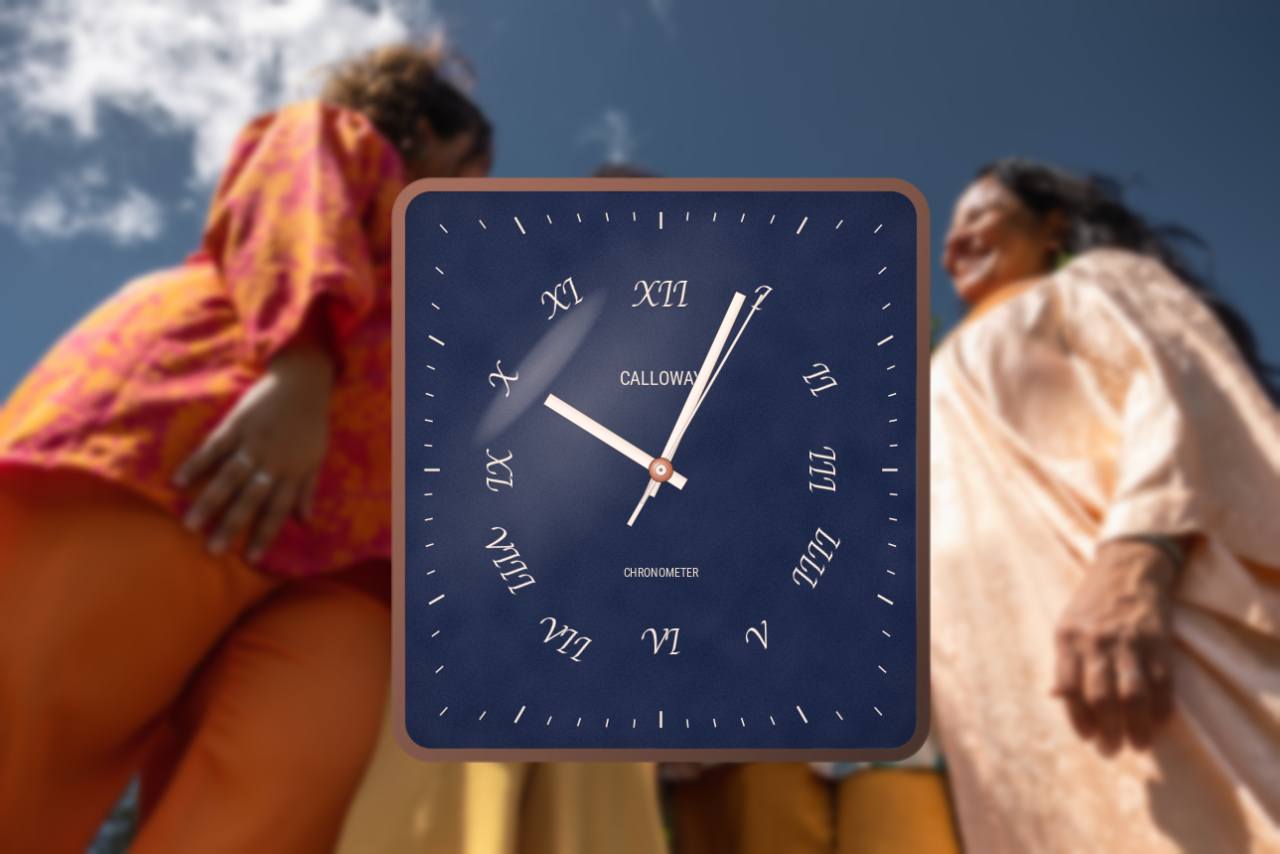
10:04:05
